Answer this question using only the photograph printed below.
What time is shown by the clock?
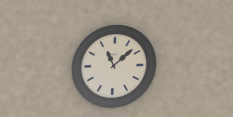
11:08
